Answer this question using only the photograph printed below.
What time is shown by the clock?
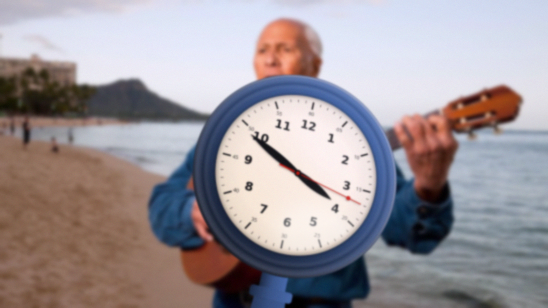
3:49:17
